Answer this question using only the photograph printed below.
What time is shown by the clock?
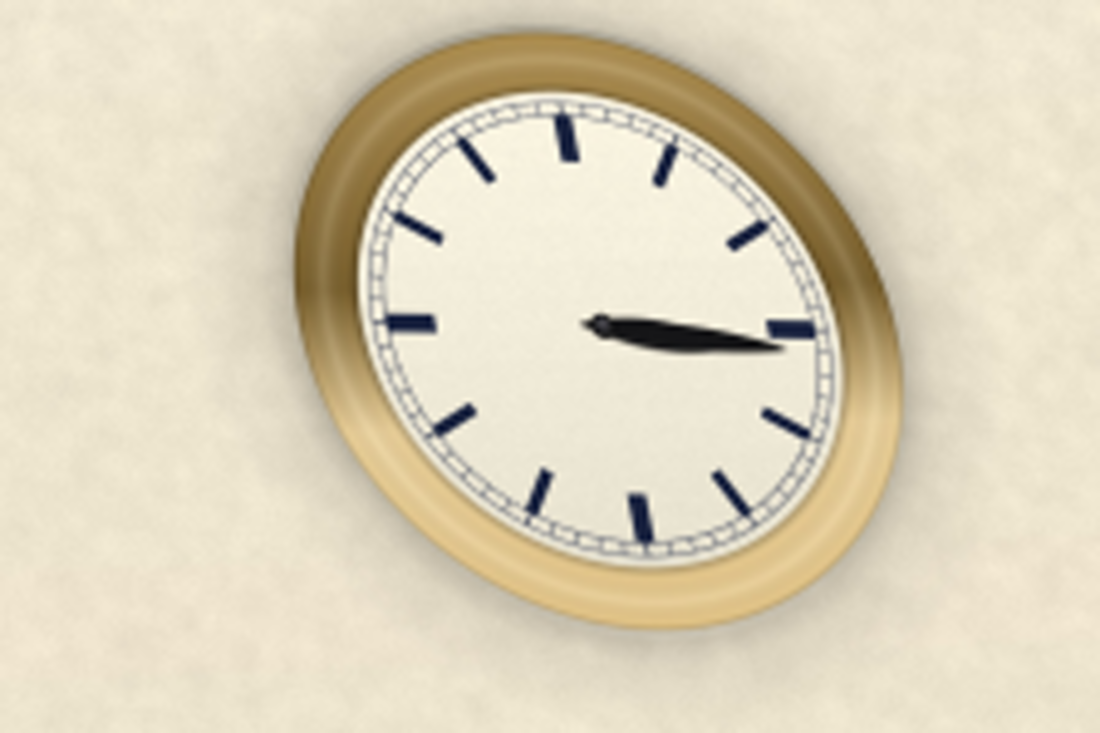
3:16
